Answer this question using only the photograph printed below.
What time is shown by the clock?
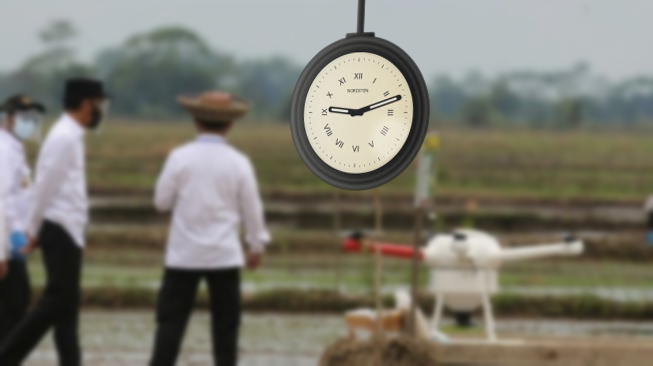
9:12
